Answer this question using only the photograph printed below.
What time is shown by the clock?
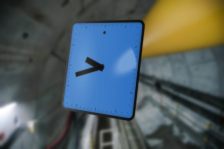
9:42
